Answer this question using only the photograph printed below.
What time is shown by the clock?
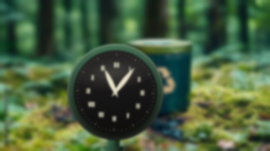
11:06
